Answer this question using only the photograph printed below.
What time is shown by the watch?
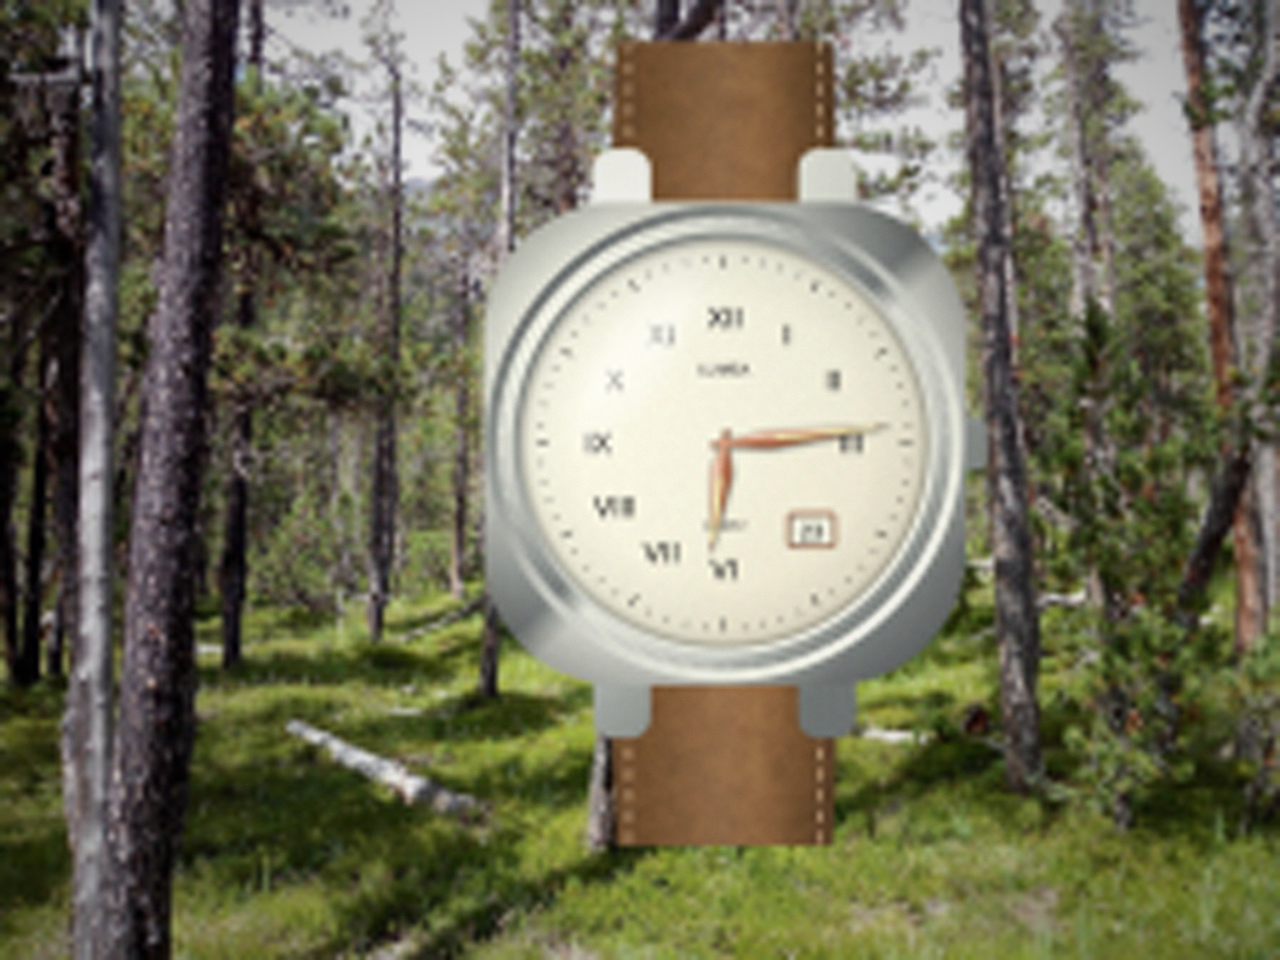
6:14
